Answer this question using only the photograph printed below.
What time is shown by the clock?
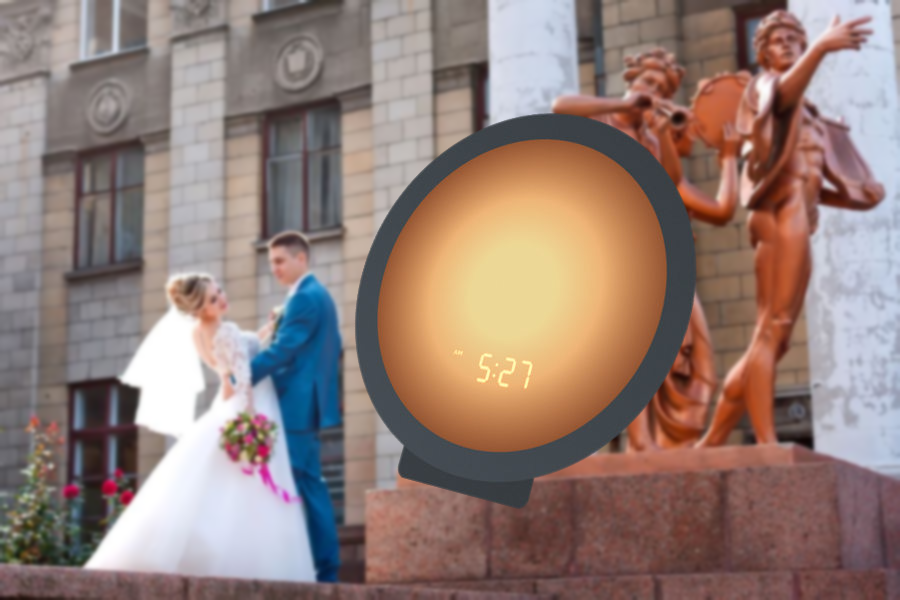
5:27
